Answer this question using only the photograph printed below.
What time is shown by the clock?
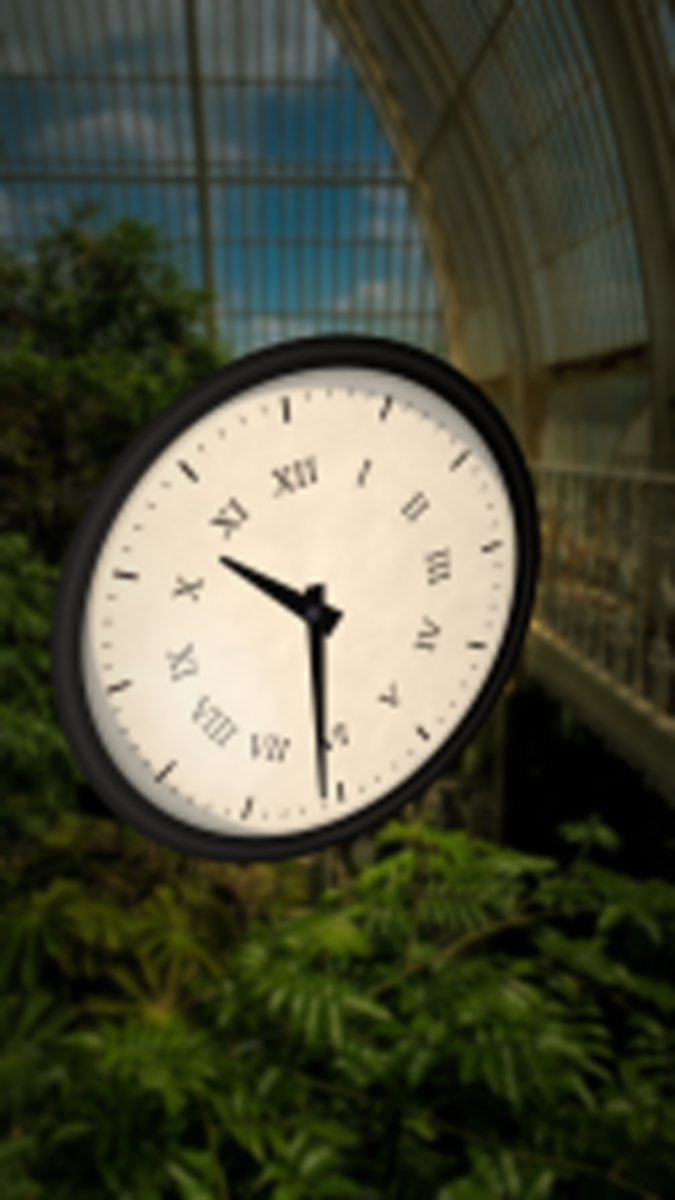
10:31
